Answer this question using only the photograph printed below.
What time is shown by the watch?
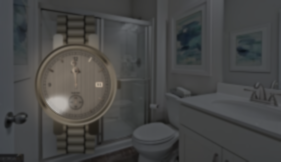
11:59
